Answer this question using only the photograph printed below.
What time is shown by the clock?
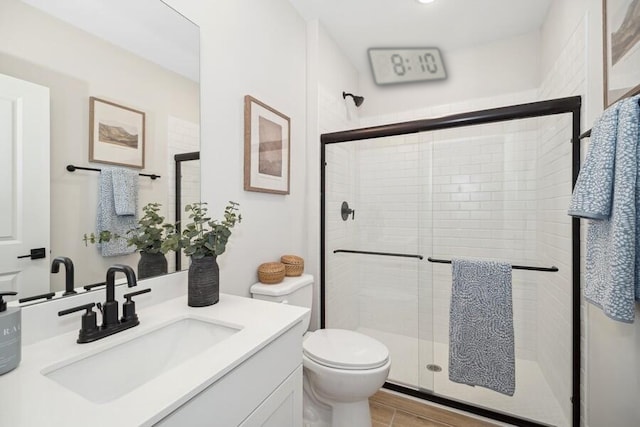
8:10
